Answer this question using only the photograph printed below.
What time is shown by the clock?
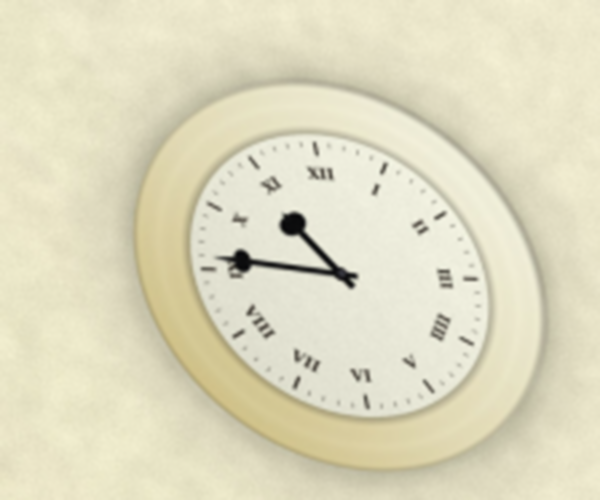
10:46
